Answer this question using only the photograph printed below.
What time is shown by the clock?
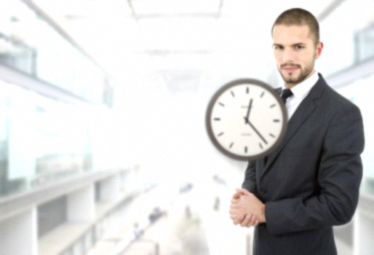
12:23
